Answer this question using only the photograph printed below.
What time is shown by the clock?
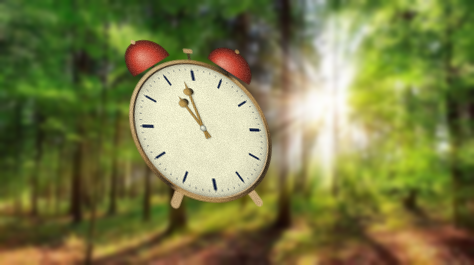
10:58
